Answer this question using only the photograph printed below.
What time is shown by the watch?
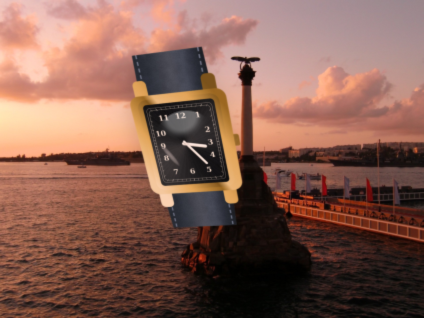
3:24
